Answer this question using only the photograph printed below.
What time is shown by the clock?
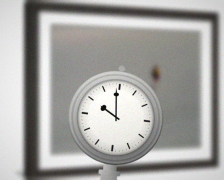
9:59
